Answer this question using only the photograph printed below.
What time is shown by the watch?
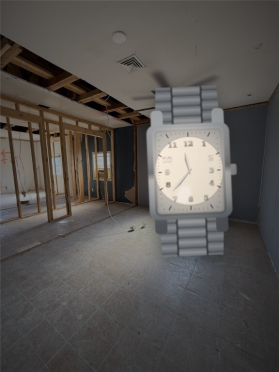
11:37
